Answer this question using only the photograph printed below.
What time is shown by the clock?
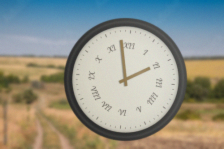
1:58
